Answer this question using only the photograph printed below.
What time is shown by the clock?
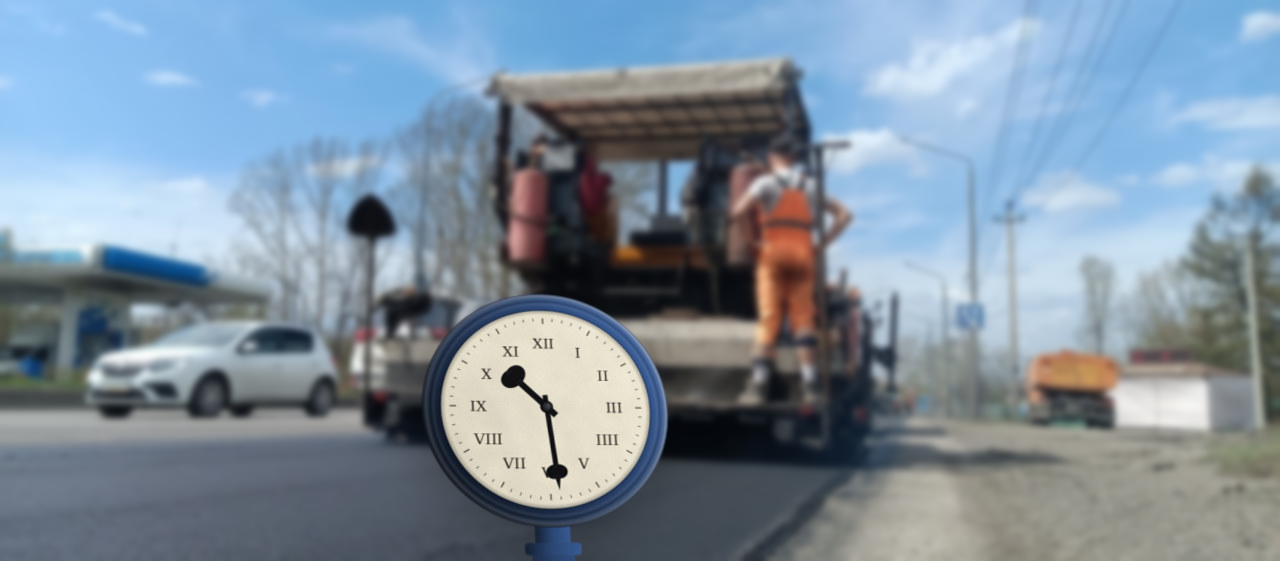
10:29
